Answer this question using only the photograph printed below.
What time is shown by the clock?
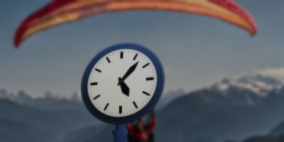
5:07
